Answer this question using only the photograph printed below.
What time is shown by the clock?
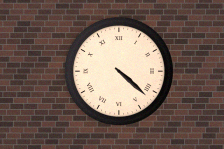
4:22
